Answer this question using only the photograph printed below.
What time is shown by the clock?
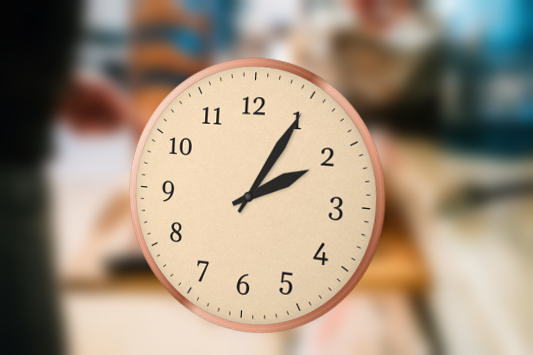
2:05
